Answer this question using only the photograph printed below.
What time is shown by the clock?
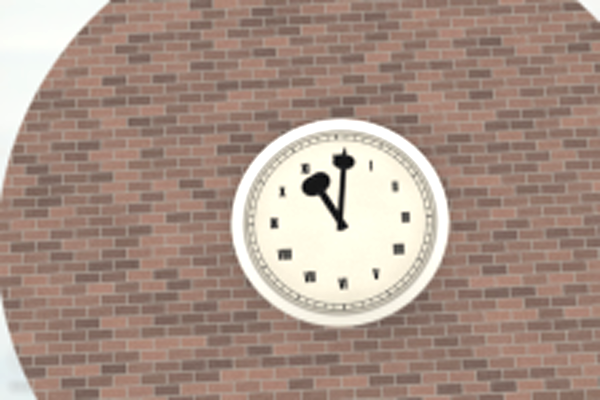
11:01
